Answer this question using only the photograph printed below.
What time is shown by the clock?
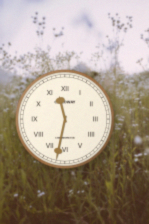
11:32
